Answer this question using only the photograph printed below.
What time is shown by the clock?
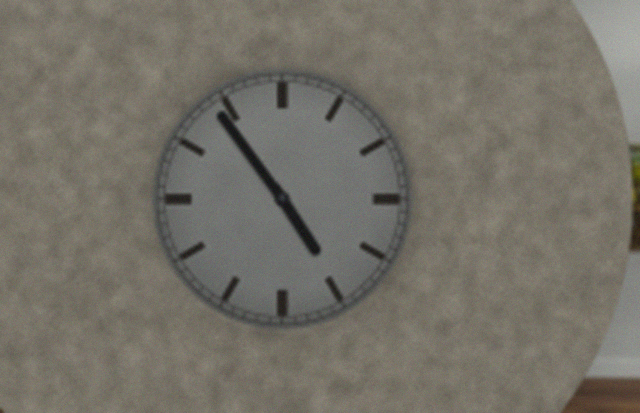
4:54
